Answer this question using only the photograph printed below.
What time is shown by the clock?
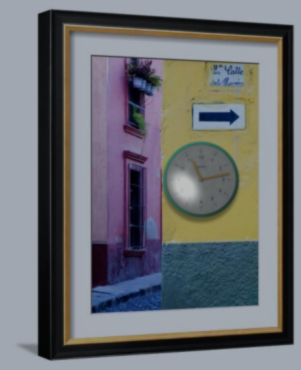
11:13
